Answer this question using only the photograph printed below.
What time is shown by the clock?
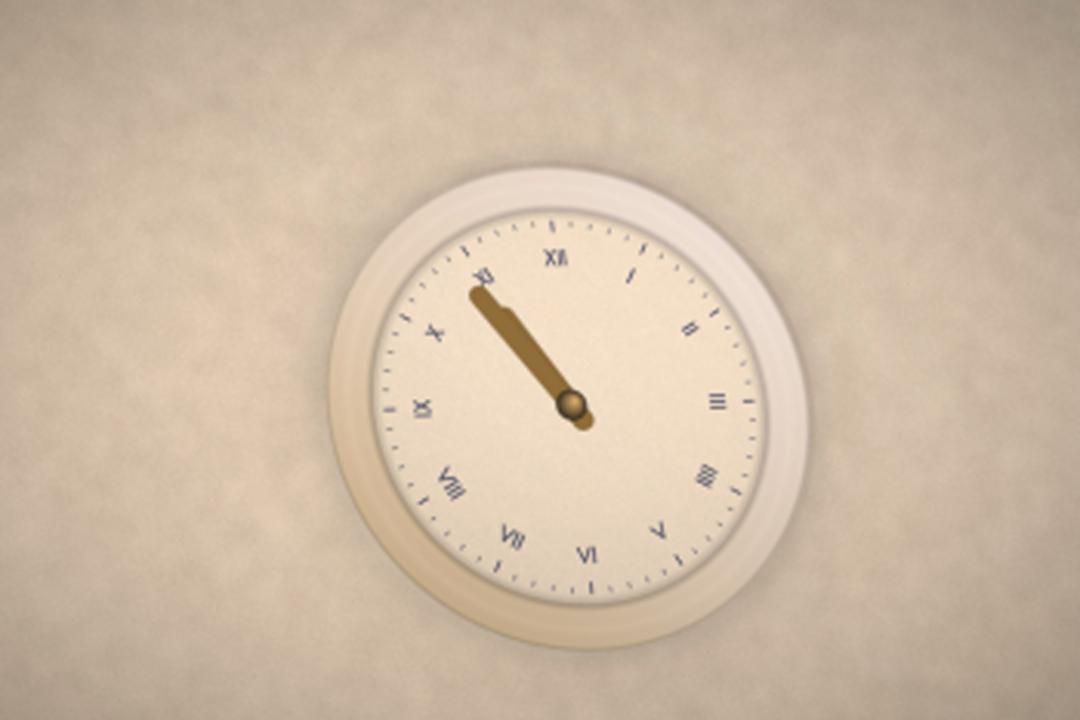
10:54
